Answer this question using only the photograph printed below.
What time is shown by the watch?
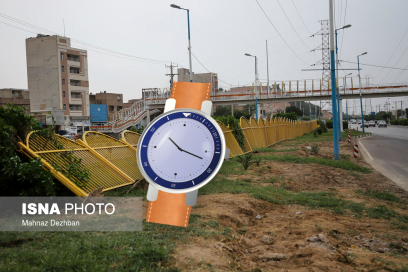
10:18
